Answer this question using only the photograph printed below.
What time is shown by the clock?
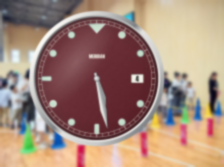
5:28
